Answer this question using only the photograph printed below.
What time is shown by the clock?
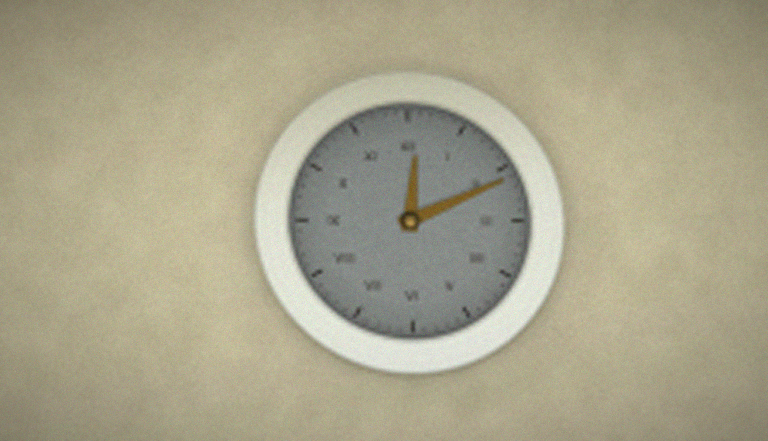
12:11
